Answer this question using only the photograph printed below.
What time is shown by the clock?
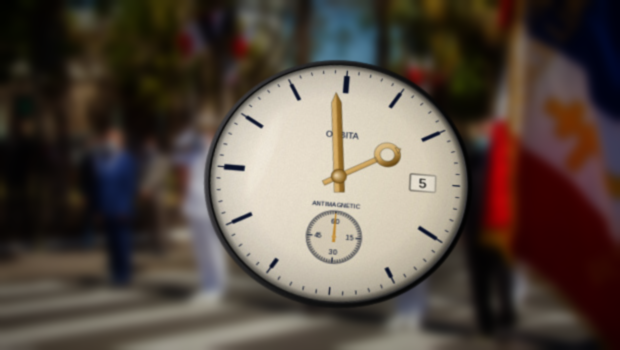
1:59
